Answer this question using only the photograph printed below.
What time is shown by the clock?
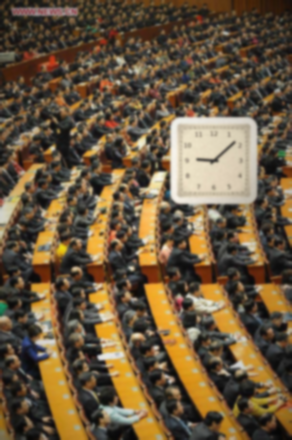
9:08
